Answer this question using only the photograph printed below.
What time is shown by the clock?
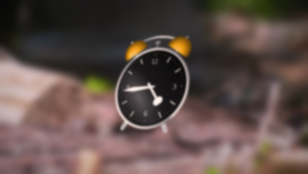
4:44
